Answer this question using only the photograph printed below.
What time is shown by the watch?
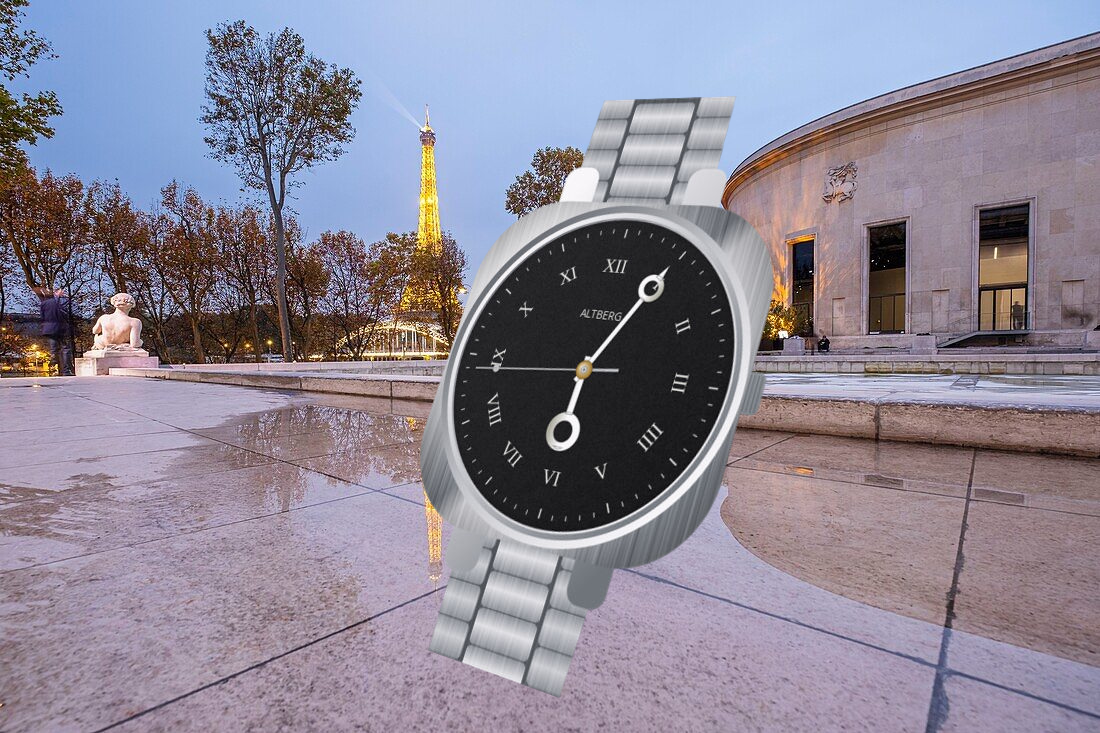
6:04:44
